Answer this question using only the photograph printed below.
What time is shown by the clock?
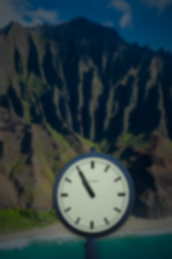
10:55
